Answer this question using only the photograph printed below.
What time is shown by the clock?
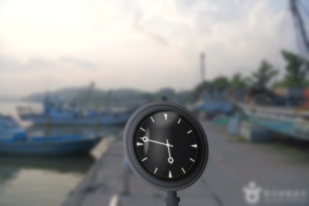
5:47
